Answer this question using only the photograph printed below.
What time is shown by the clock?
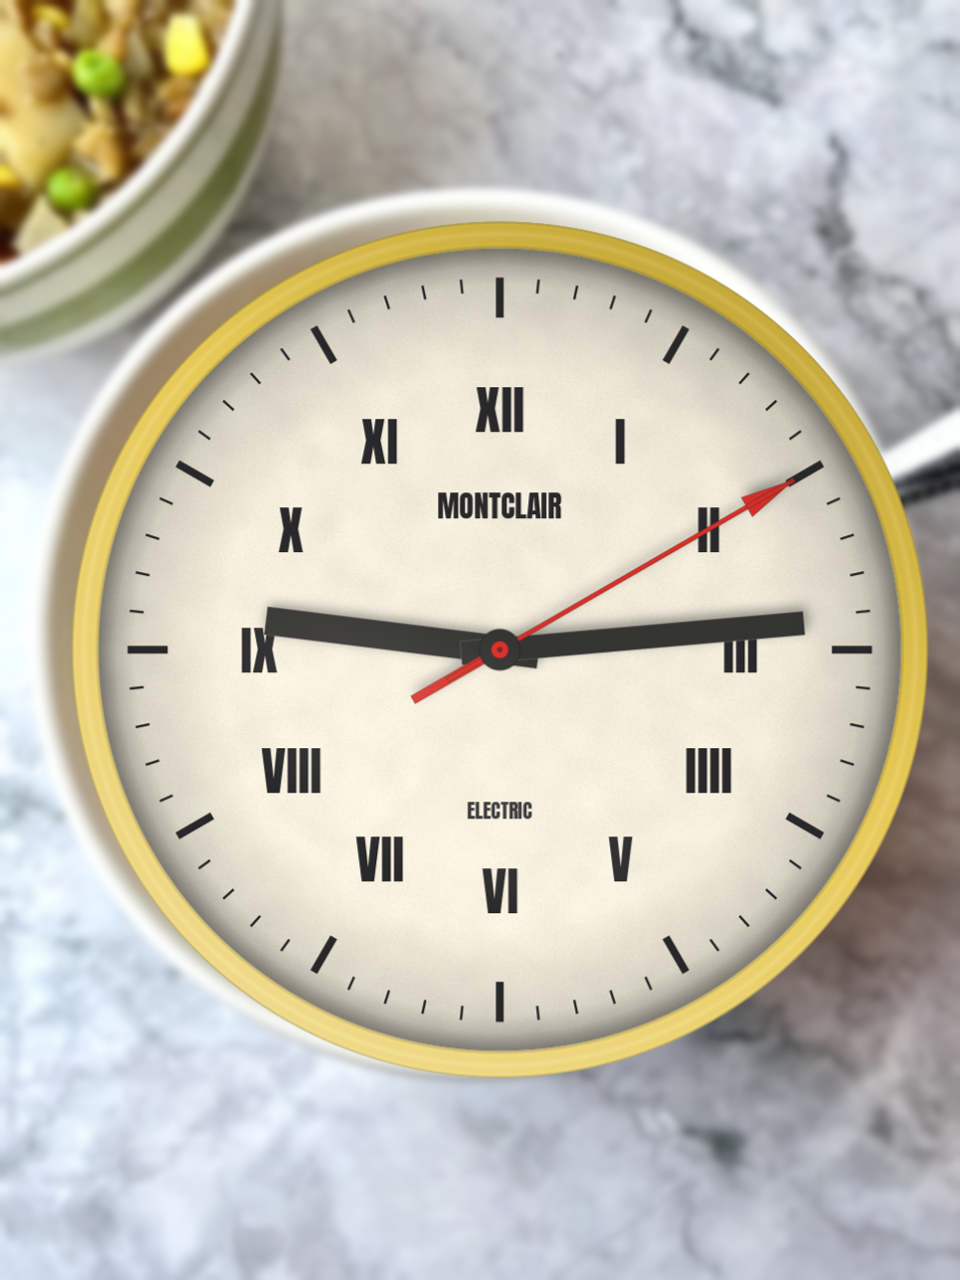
9:14:10
